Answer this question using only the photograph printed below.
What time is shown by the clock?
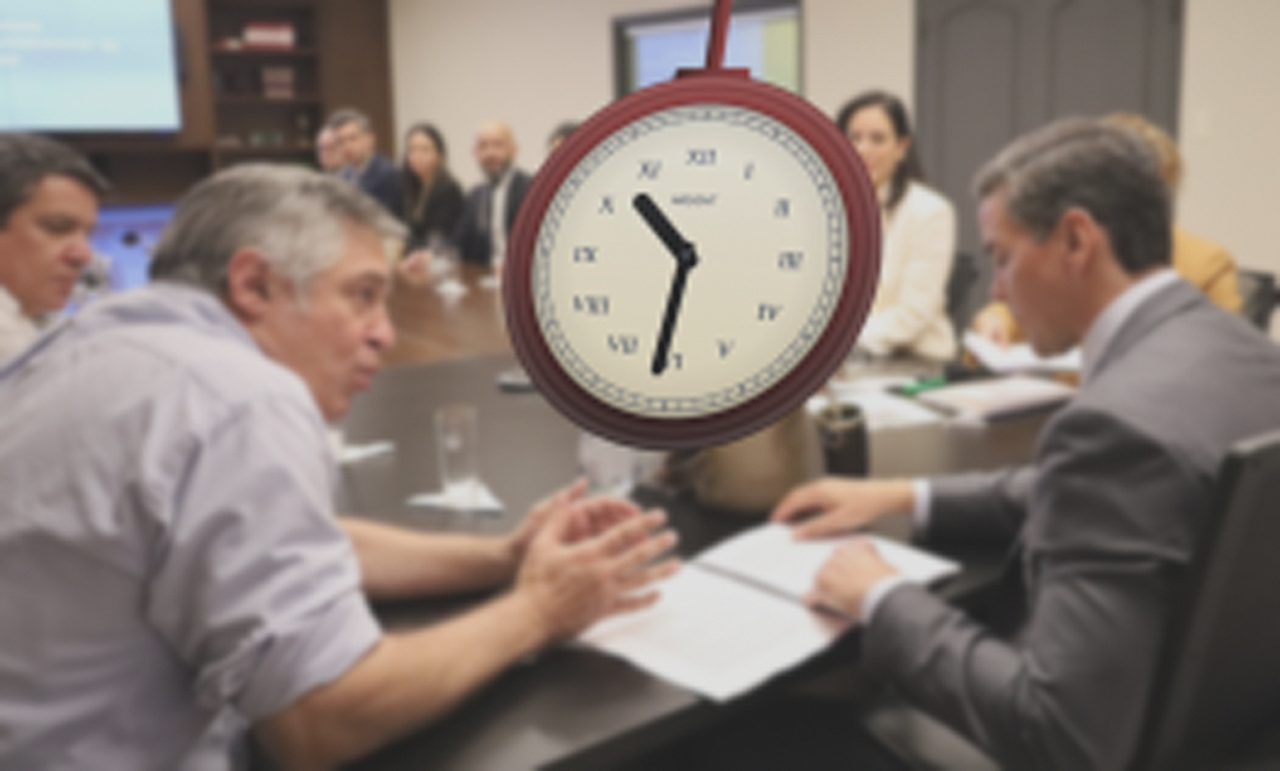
10:31
